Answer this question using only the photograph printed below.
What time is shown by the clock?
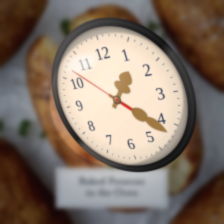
1:21:52
